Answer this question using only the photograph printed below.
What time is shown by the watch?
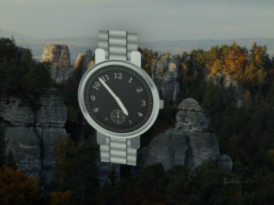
4:53
